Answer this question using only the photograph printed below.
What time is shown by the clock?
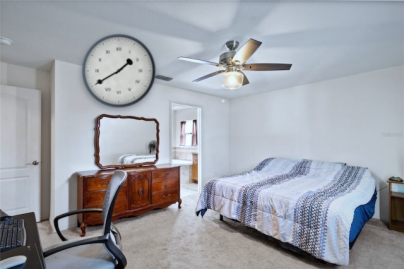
1:40
